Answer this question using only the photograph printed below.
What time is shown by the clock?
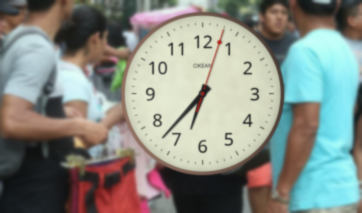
6:37:03
